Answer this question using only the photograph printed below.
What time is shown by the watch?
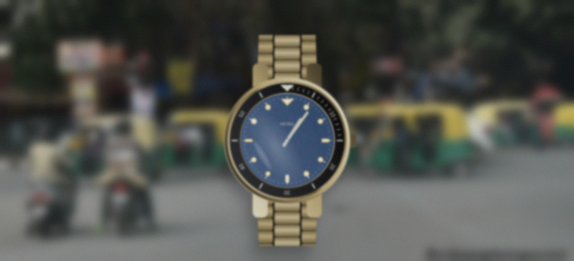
1:06
